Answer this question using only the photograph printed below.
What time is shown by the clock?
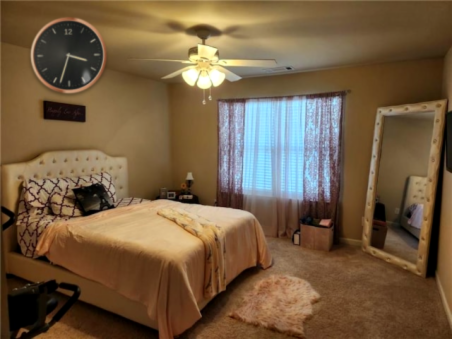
3:33
